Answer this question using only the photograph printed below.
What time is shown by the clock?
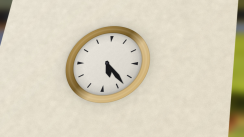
5:23
